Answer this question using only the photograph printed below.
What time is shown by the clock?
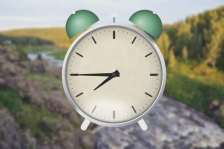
7:45
